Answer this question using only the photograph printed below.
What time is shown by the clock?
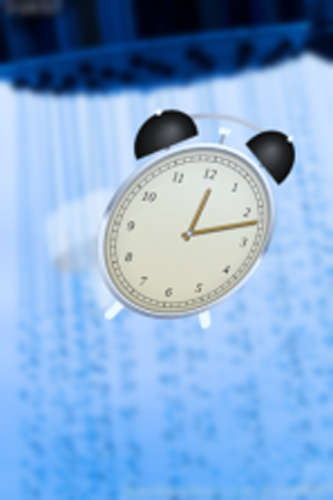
12:12
